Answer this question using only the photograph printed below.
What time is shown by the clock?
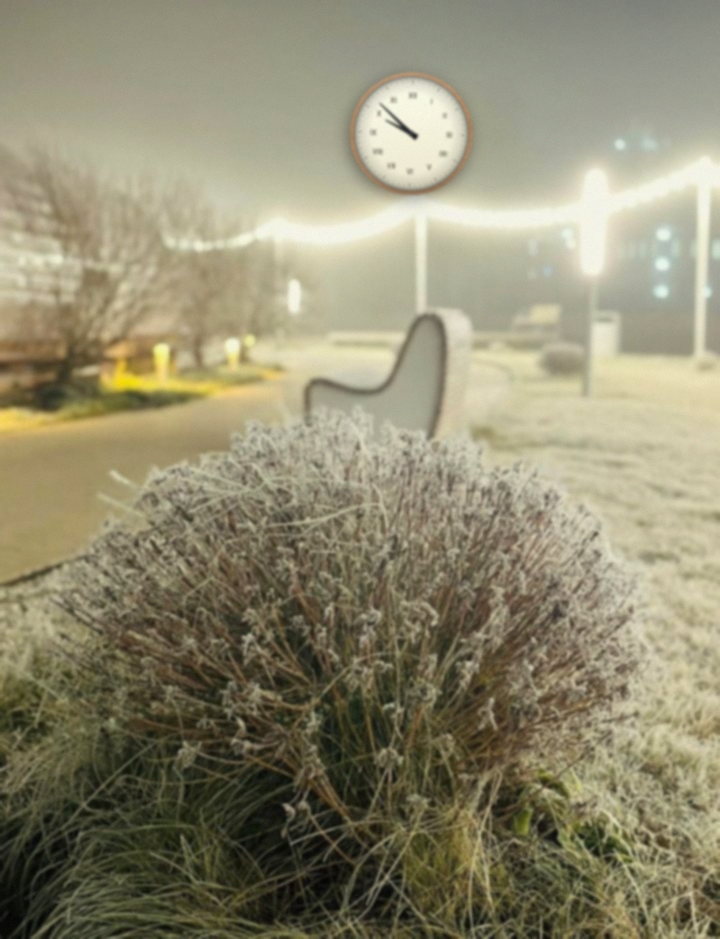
9:52
